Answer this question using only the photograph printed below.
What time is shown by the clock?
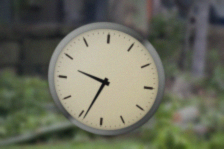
9:34
